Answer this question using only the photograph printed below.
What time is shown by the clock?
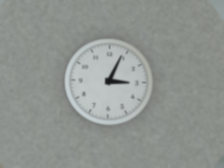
3:04
